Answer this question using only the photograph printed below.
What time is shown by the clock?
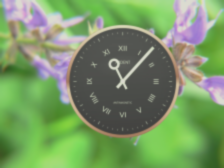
11:07
